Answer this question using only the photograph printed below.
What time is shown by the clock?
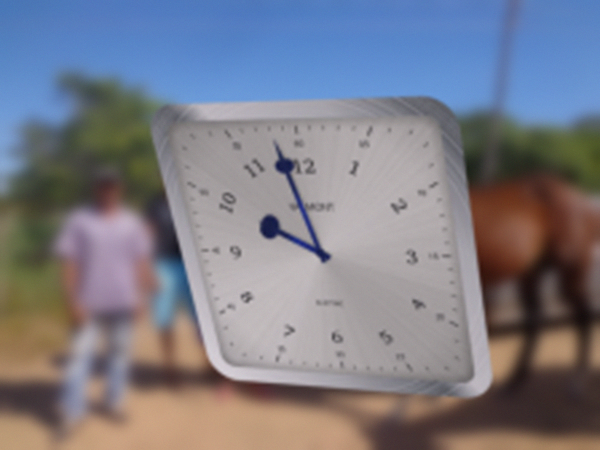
9:58
